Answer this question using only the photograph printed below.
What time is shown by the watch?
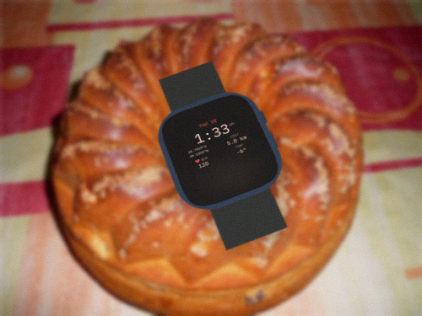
1:33
